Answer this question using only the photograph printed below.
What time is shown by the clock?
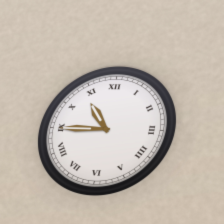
10:45
